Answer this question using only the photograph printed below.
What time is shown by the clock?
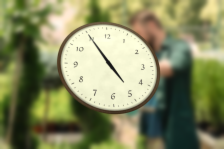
4:55
